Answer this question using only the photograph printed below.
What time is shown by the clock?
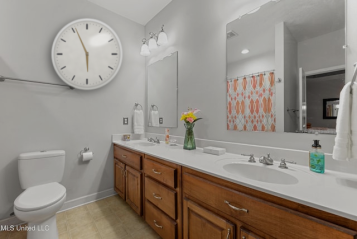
5:56
